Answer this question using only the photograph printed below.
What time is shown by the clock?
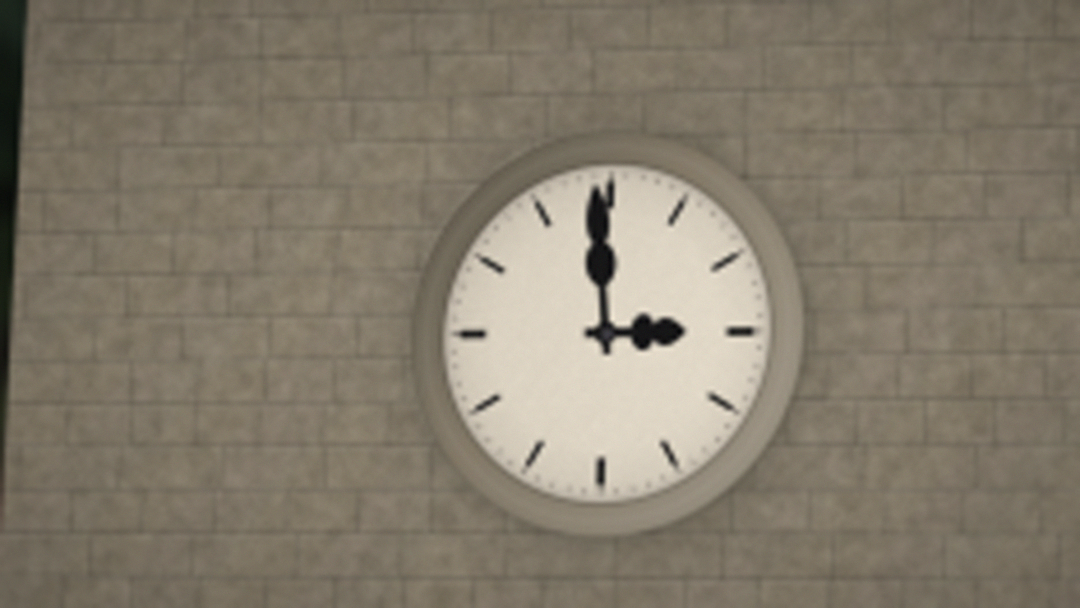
2:59
